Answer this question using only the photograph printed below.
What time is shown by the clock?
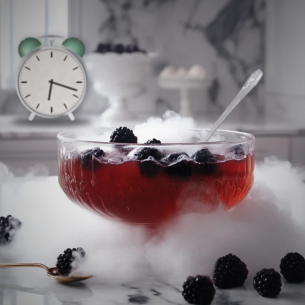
6:18
